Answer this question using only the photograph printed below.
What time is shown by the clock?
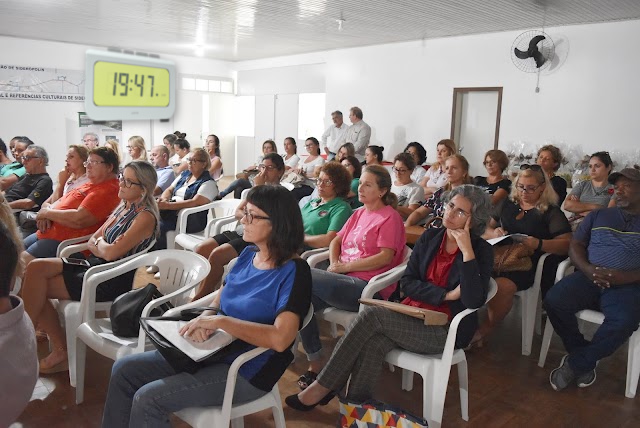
19:47
